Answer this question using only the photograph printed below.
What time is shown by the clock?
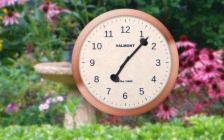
7:07
